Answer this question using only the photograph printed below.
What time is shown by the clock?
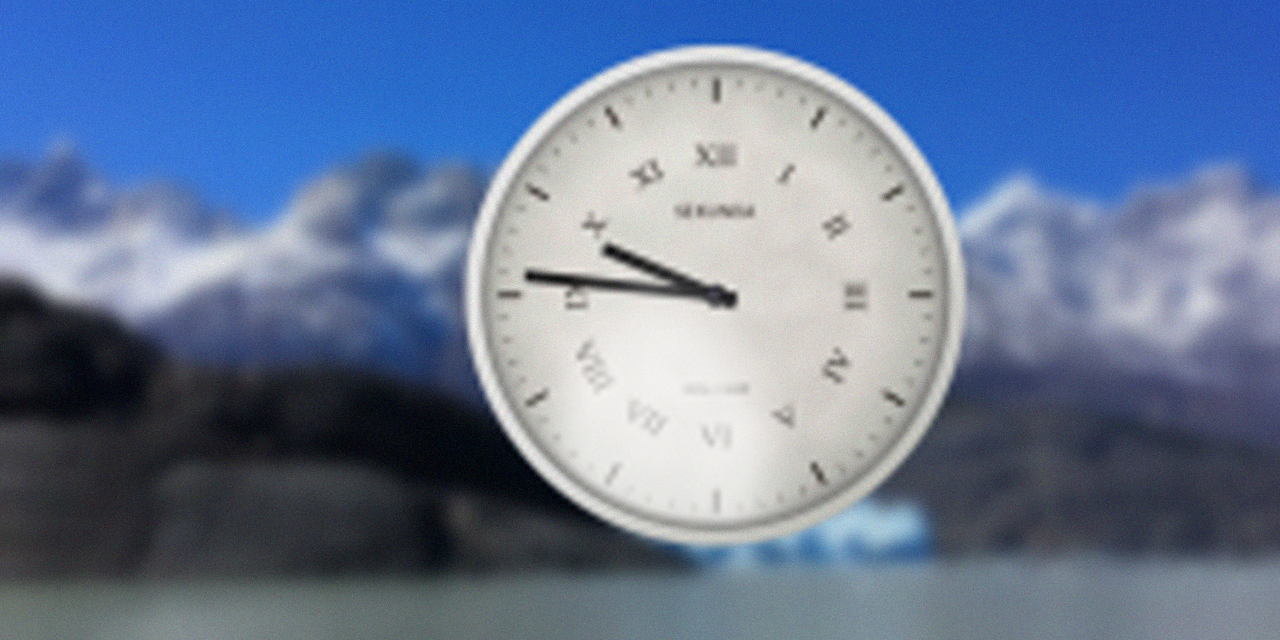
9:46
